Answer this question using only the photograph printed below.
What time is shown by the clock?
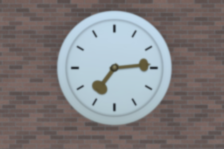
7:14
